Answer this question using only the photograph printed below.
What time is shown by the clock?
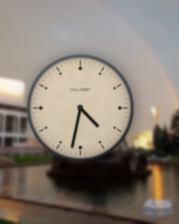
4:32
